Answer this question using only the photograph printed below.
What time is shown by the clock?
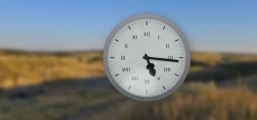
5:16
